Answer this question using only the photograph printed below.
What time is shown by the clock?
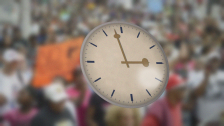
2:58
